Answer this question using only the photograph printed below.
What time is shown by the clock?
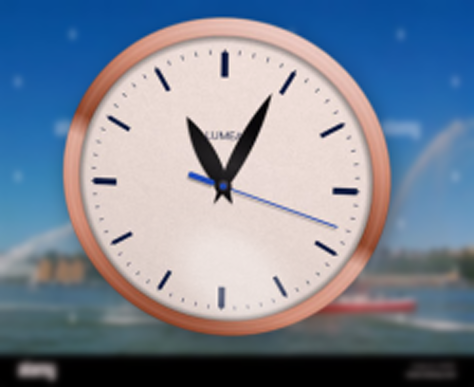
11:04:18
